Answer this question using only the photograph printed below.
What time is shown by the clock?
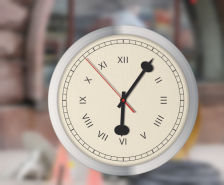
6:05:53
